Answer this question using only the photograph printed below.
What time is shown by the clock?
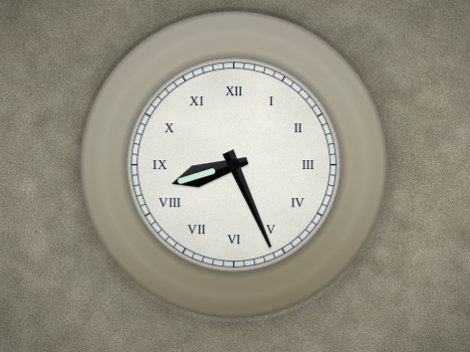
8:26
